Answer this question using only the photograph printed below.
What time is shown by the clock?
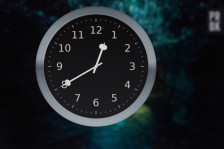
12:40
